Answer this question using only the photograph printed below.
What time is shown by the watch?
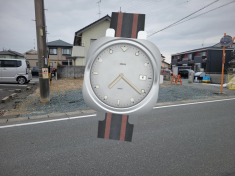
7:21
